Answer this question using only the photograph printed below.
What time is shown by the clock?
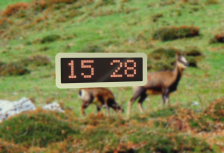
15:28
